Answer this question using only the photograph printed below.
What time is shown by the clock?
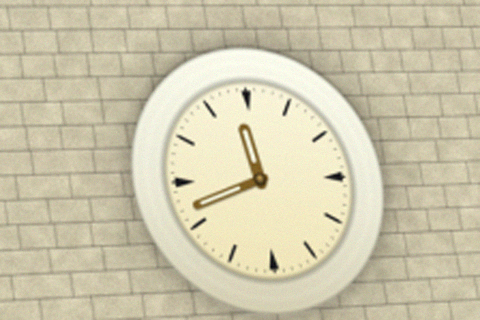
11:42
